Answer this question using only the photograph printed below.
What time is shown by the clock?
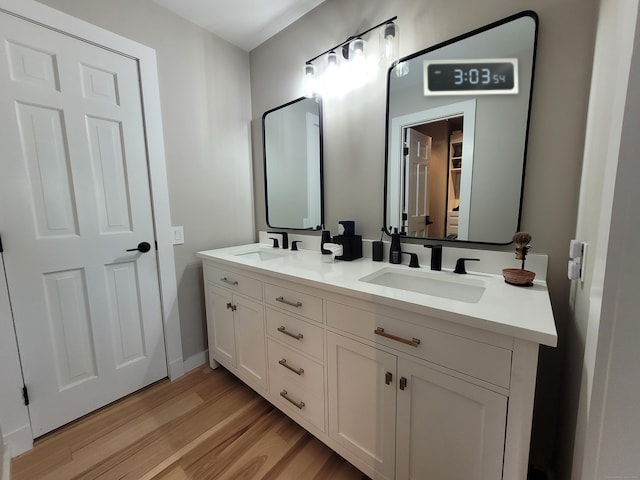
3:03
